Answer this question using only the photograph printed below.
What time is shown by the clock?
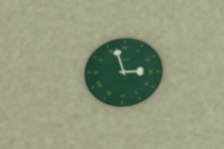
2:57
